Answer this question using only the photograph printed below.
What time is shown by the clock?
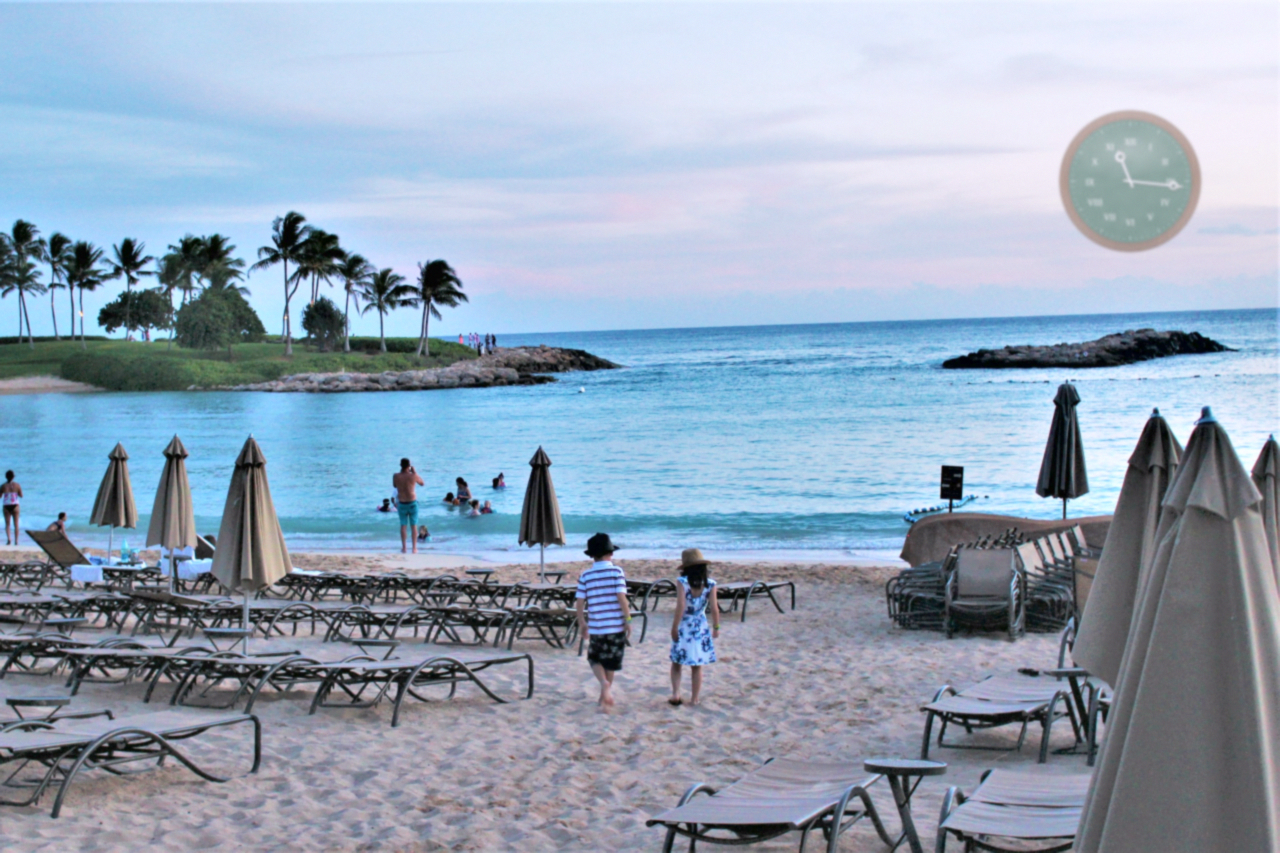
11:16
